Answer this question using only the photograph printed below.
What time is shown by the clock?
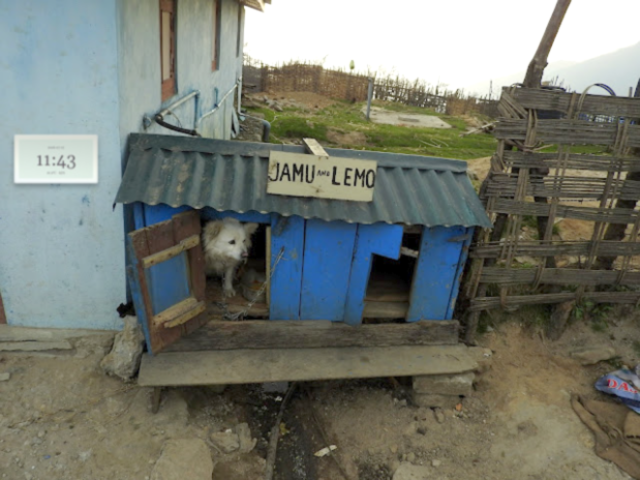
11:43
